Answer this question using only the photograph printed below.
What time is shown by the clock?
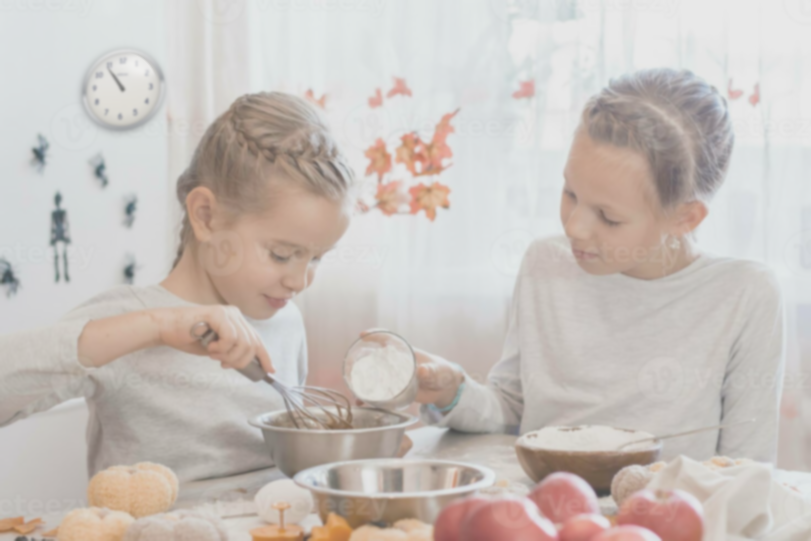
10:54
